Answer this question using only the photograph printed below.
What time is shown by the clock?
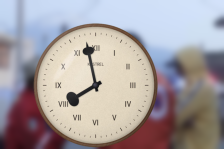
7:58
